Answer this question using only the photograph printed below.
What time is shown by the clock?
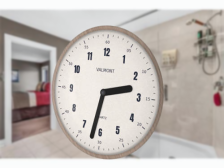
2:32
